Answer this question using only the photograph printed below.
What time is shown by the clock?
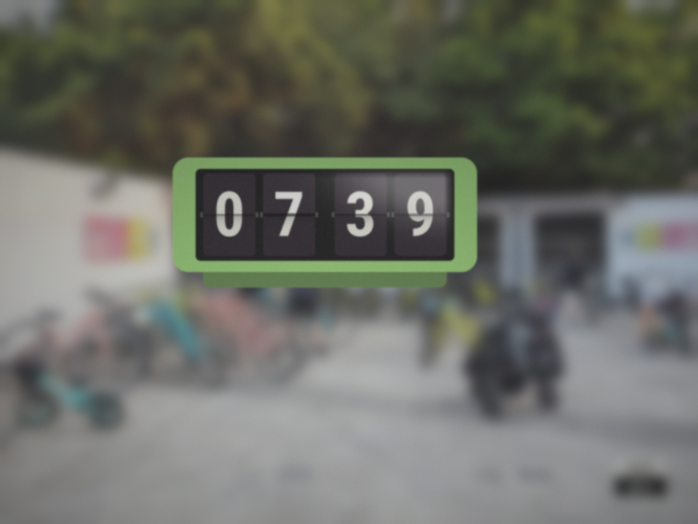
7:39
